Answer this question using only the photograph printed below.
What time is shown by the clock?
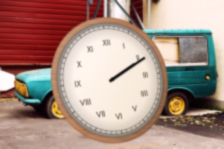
2:11
